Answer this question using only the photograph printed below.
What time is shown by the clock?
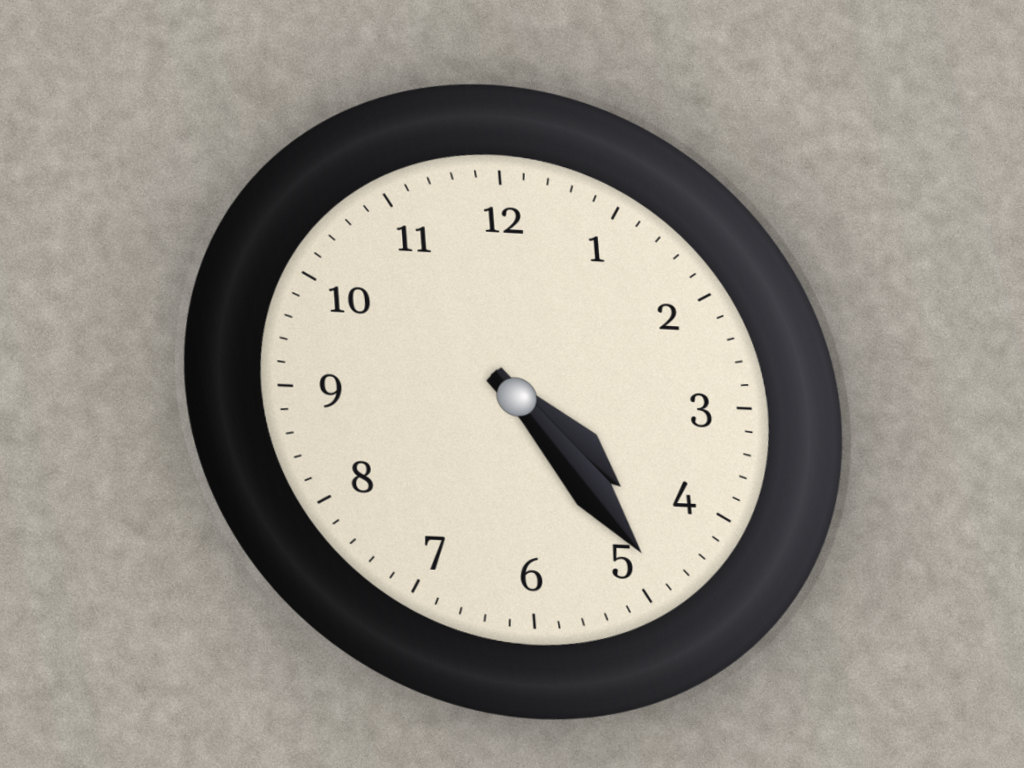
4:24
